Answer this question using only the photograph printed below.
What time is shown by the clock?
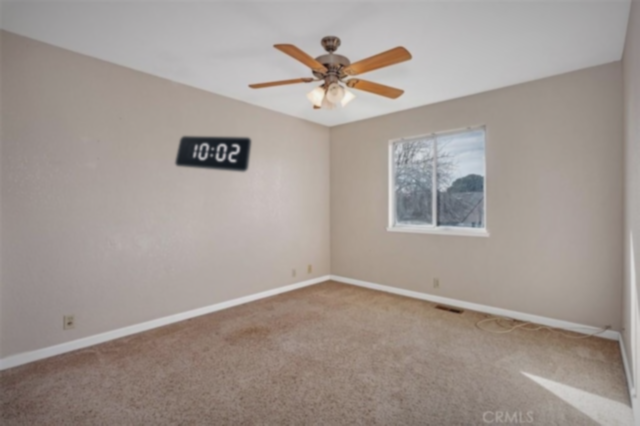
10:02
